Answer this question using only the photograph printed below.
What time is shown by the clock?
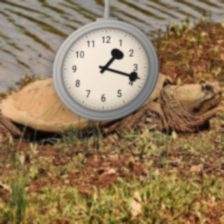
1:18
